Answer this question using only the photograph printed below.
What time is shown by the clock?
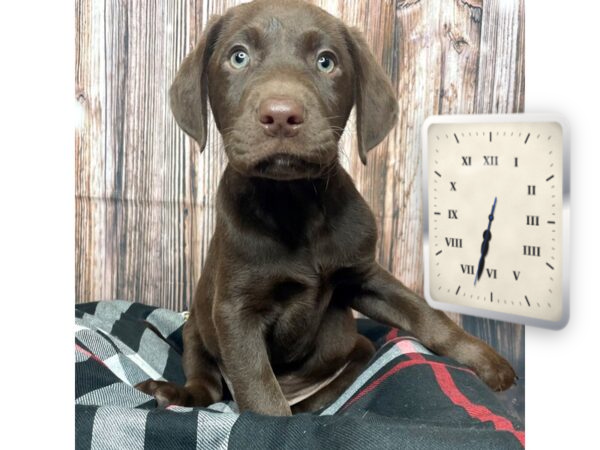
6:32:33
